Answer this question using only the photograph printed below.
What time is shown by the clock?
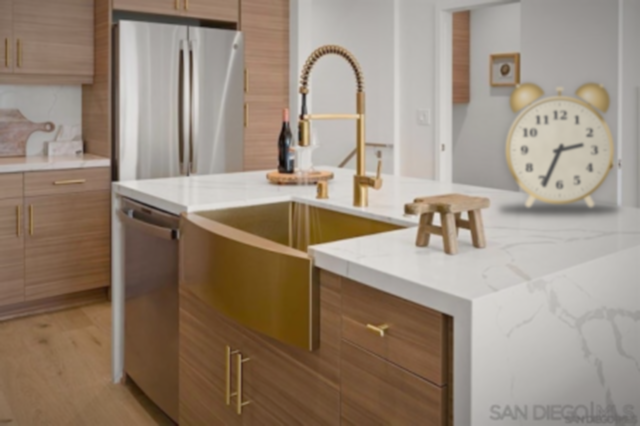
2:34
